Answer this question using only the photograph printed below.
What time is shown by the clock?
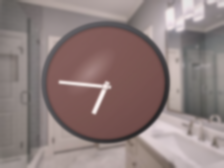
6:46
